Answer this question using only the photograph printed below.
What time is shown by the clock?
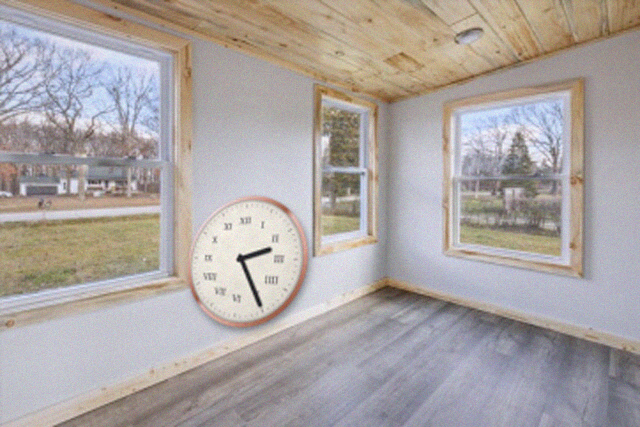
2:25
